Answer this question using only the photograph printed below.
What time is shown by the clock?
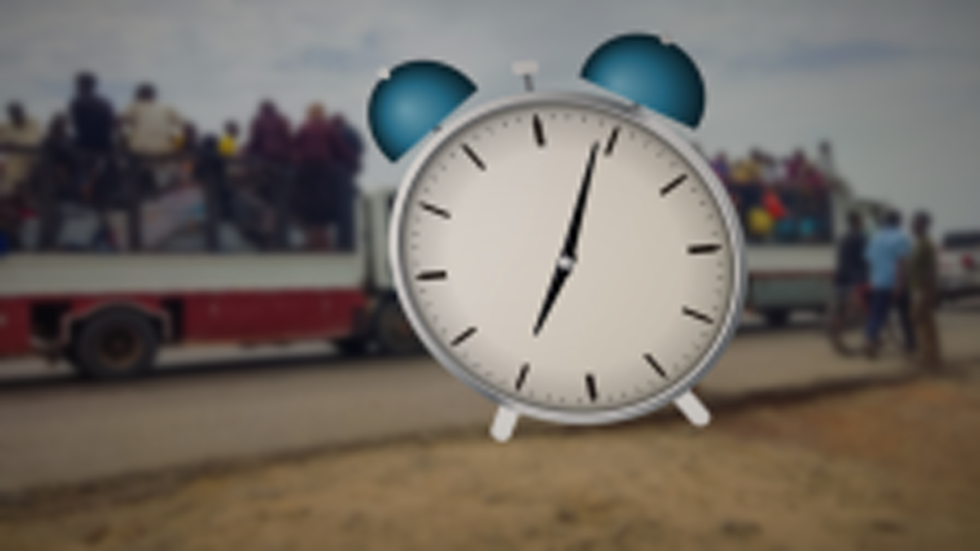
7:04
